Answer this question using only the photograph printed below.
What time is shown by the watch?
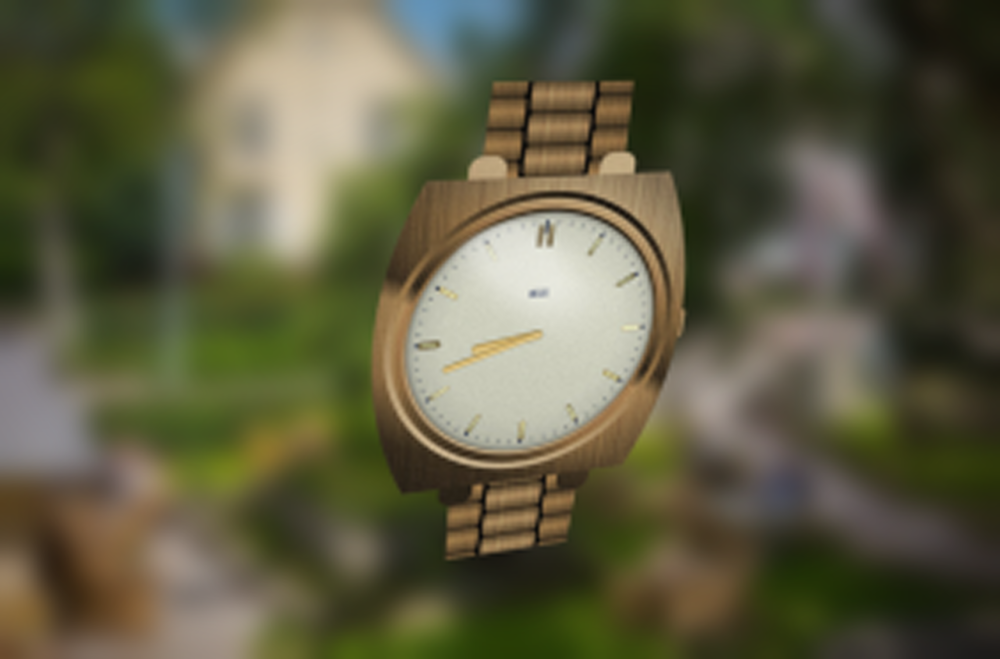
8:42
